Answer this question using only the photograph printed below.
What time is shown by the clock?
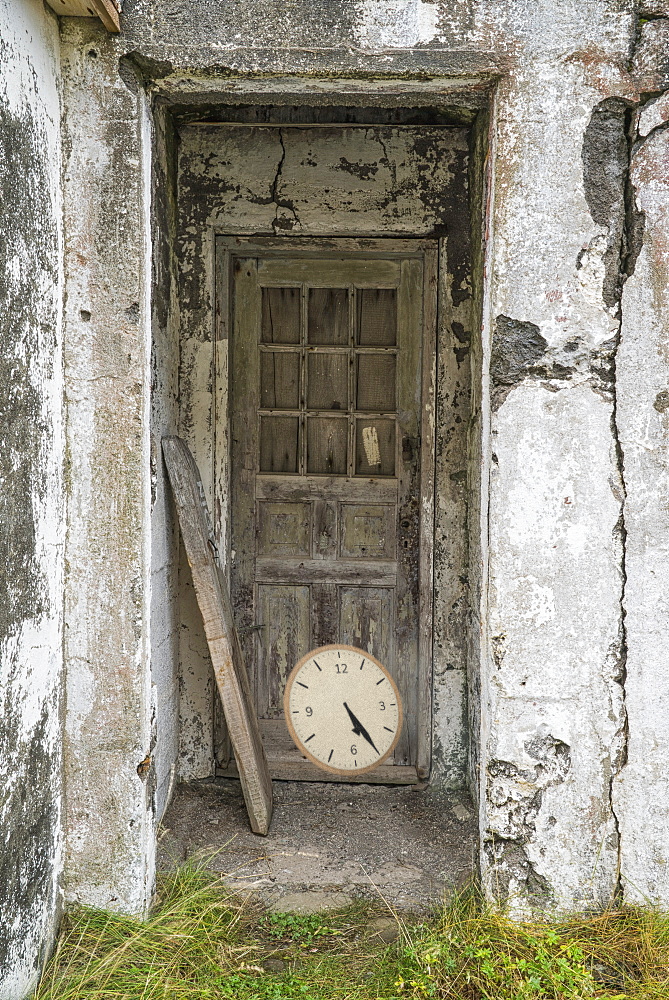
5:25
